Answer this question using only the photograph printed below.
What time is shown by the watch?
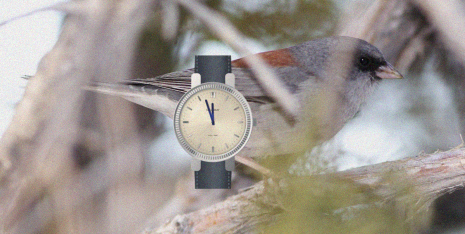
11:57
